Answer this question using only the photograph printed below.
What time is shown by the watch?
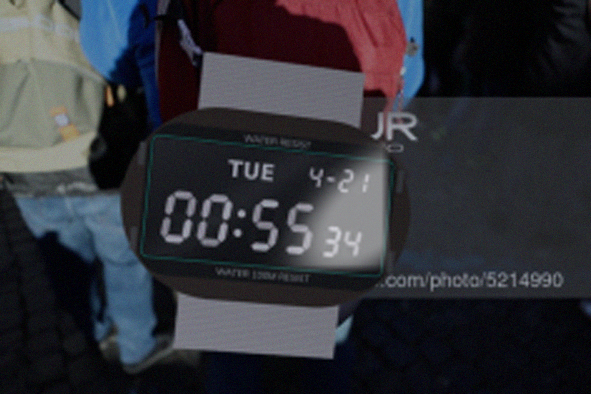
0:55:34
